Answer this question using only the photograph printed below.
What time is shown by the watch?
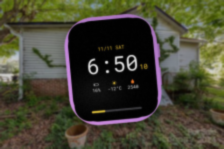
6:50
